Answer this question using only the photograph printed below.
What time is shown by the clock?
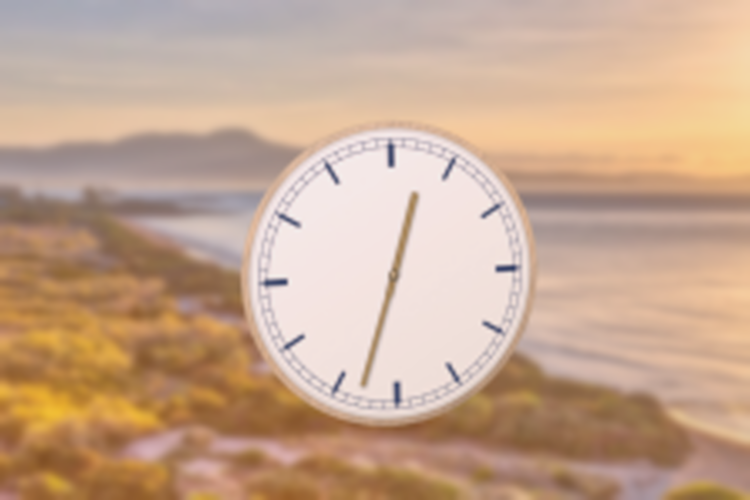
12:33
